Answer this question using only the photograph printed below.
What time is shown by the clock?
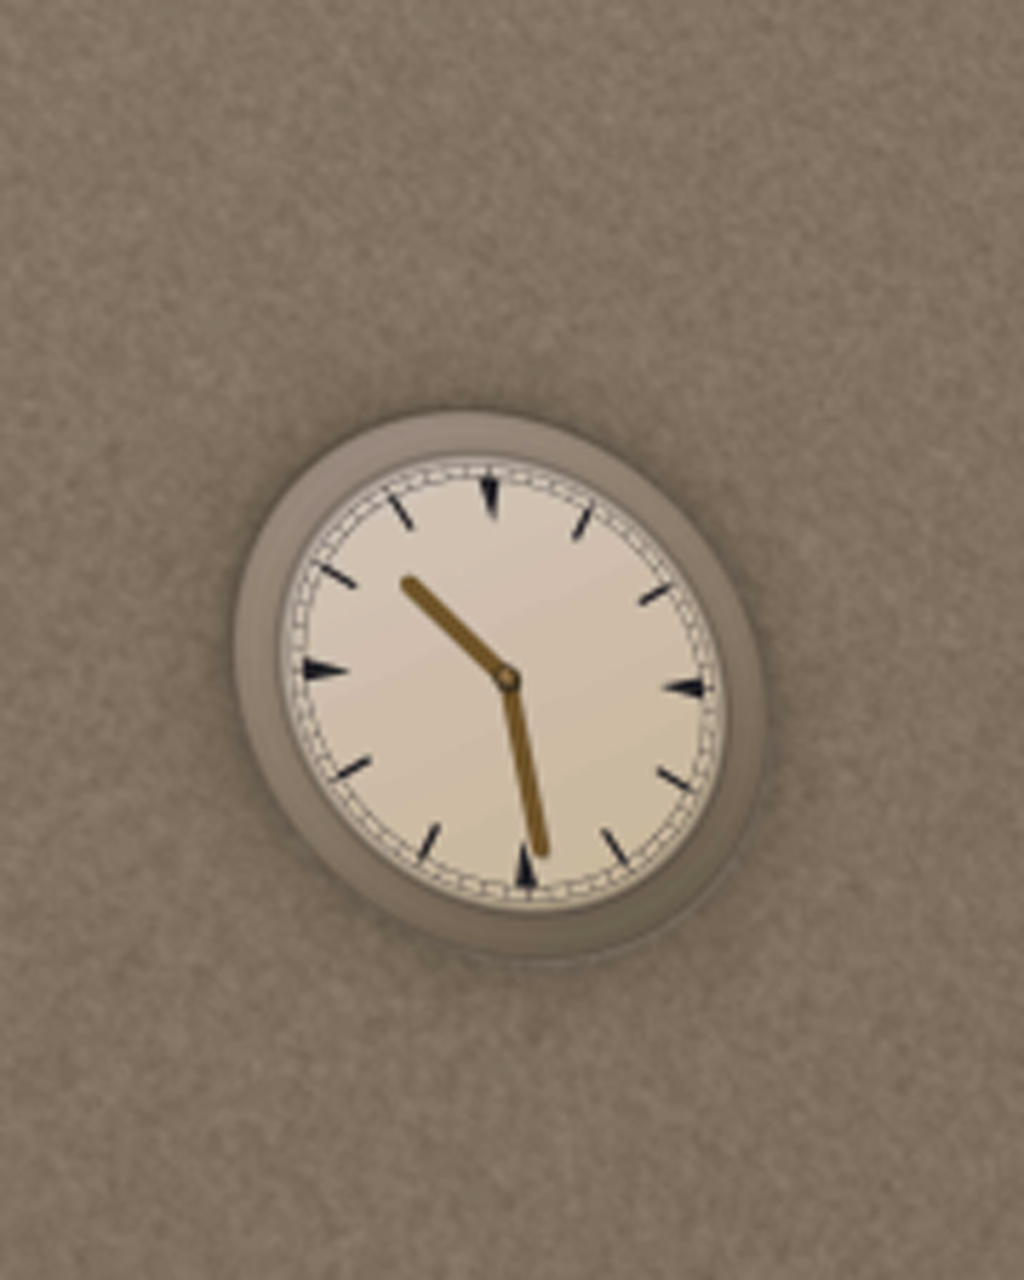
10:29
